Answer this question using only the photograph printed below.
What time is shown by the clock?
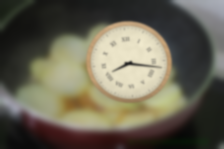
8:17
